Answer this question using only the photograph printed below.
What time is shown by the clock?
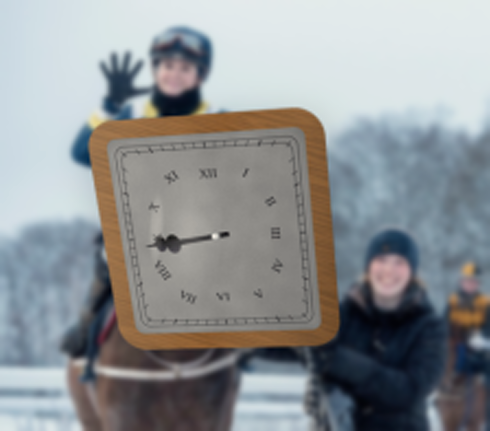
8:44
